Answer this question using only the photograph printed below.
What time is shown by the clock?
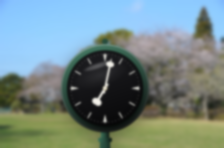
7:02
